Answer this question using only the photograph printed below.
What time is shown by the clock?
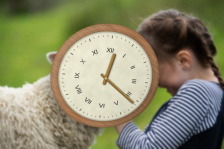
12:21
